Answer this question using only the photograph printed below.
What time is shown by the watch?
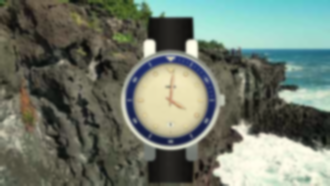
4:01
